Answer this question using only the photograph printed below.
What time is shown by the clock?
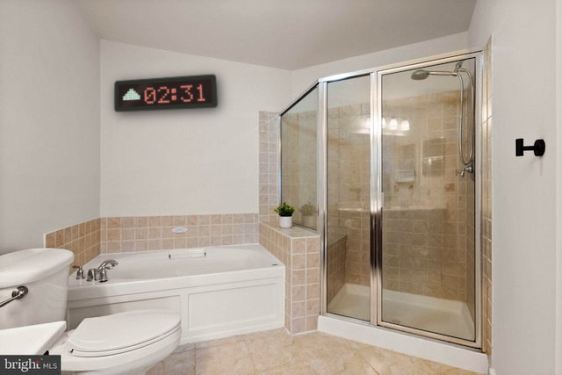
2:31
